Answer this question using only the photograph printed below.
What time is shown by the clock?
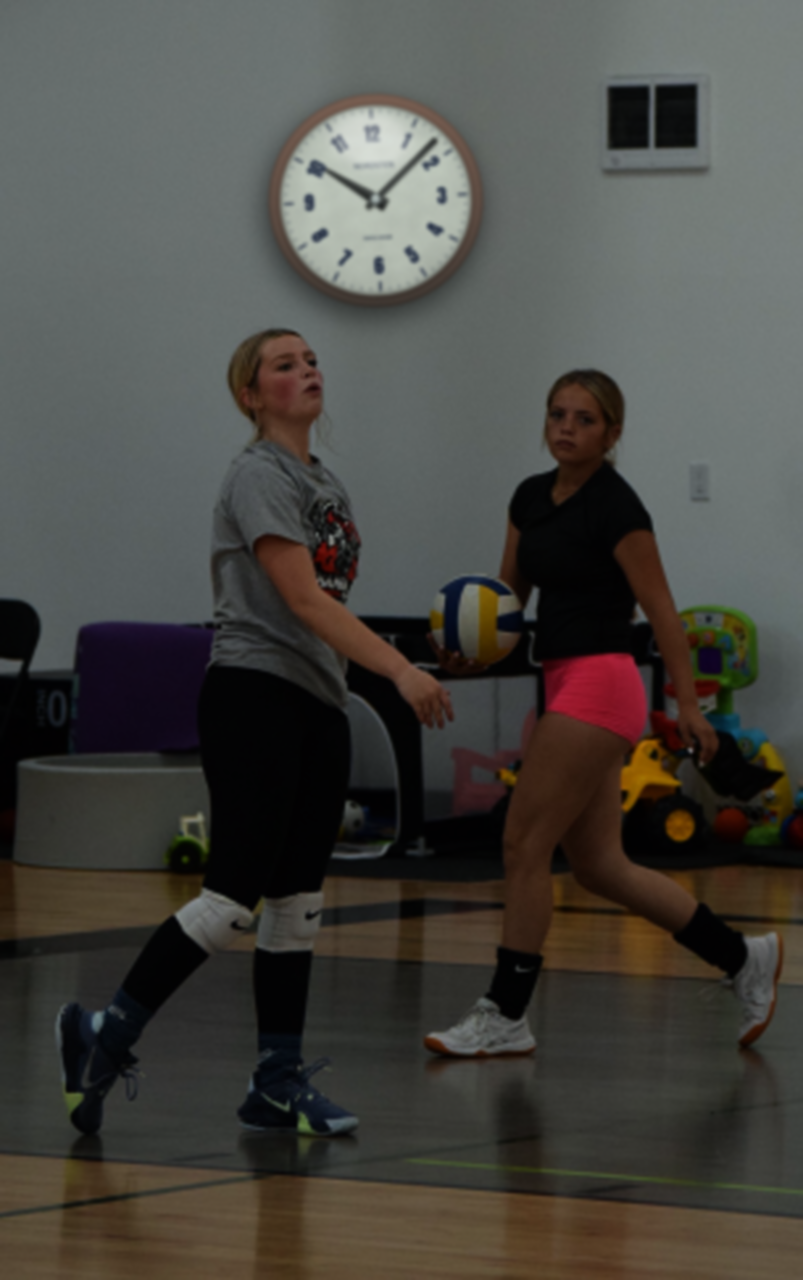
10:08
